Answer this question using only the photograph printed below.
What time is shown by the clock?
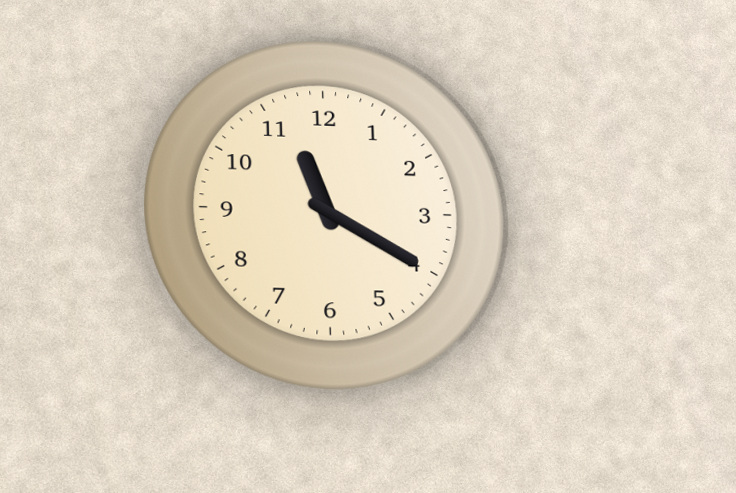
11:20
